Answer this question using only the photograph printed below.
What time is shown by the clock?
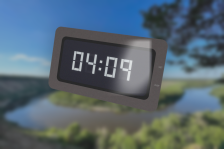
4:09
